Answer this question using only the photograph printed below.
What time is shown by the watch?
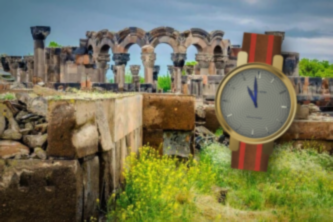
10:59
